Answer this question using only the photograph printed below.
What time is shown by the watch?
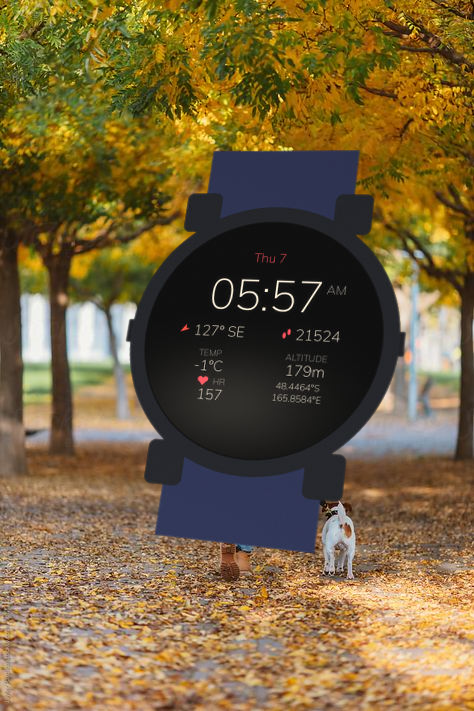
5:57
